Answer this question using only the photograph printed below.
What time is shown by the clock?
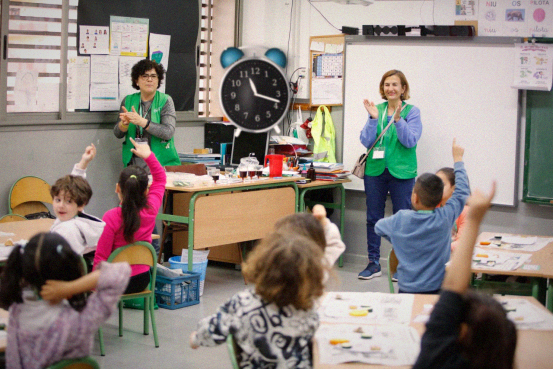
11:18
